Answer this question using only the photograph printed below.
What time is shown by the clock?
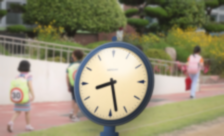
8:28
